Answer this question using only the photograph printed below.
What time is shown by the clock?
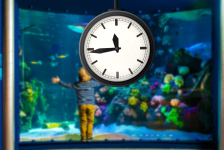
11:44
